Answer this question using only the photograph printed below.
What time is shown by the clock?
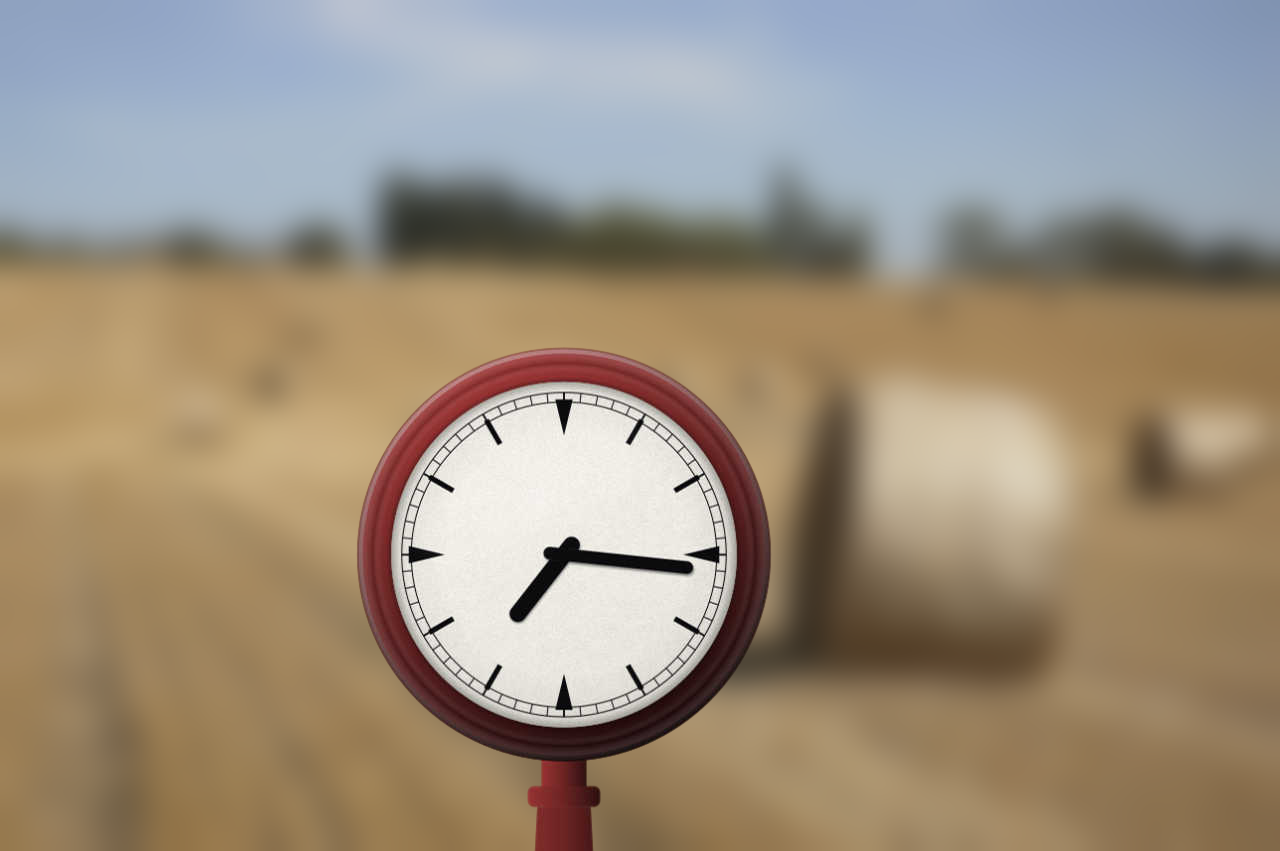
7:16
